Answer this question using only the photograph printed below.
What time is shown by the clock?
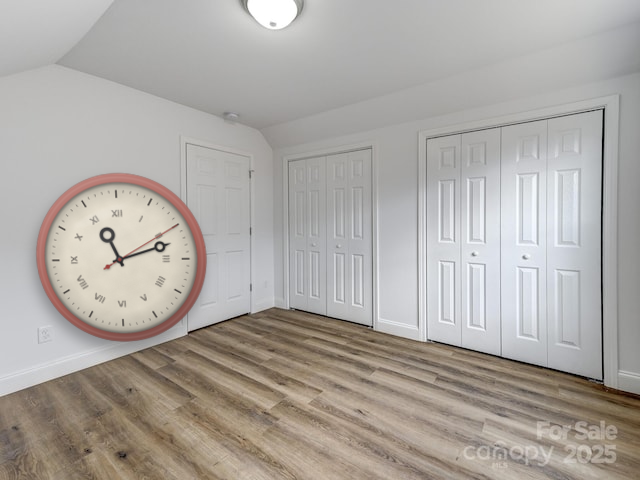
11:12:10
